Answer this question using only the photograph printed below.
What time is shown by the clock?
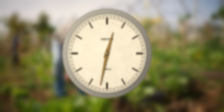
12:32
